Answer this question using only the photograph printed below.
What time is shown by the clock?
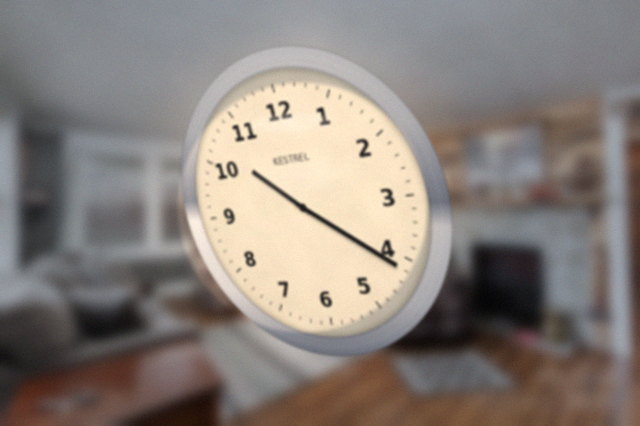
10:21
